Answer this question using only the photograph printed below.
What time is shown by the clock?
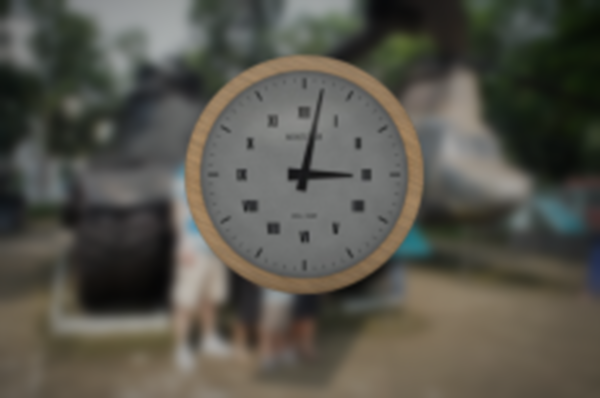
3:02
